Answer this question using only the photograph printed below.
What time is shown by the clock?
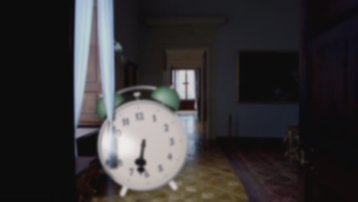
6:32
